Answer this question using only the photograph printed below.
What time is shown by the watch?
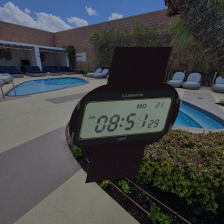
8:51:29
